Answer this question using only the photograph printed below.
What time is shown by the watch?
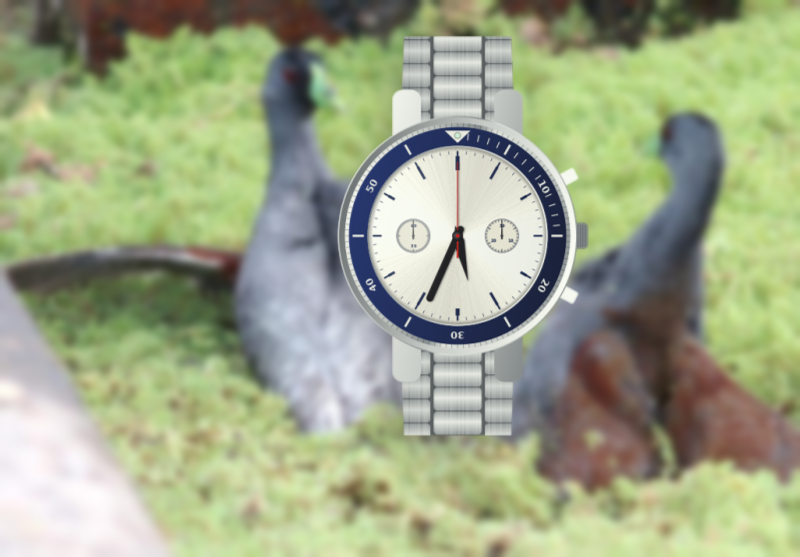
5:34
